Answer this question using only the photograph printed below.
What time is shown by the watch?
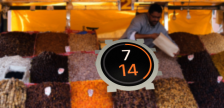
7:14
